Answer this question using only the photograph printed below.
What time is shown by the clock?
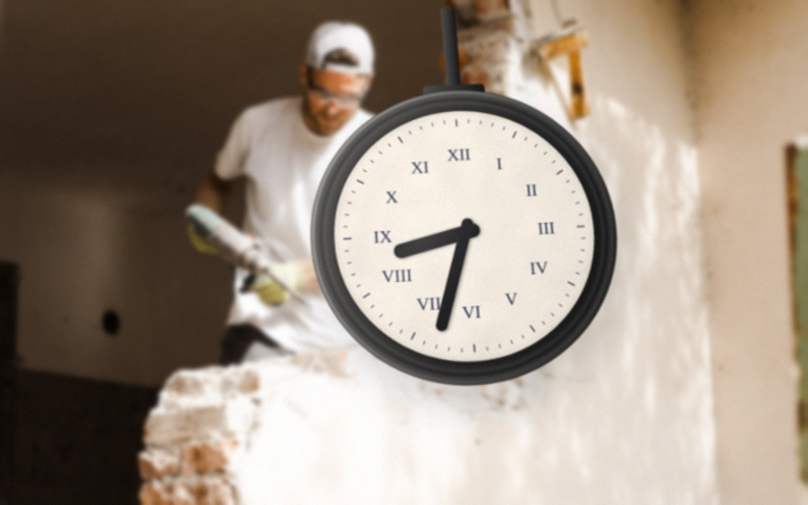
8:33
